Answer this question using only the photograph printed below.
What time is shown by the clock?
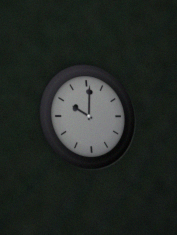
10:01
